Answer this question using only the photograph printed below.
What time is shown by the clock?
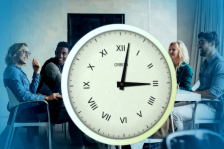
3:02
